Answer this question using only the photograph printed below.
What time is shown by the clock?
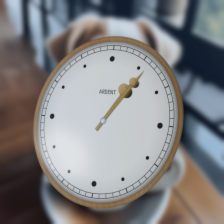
1:06
